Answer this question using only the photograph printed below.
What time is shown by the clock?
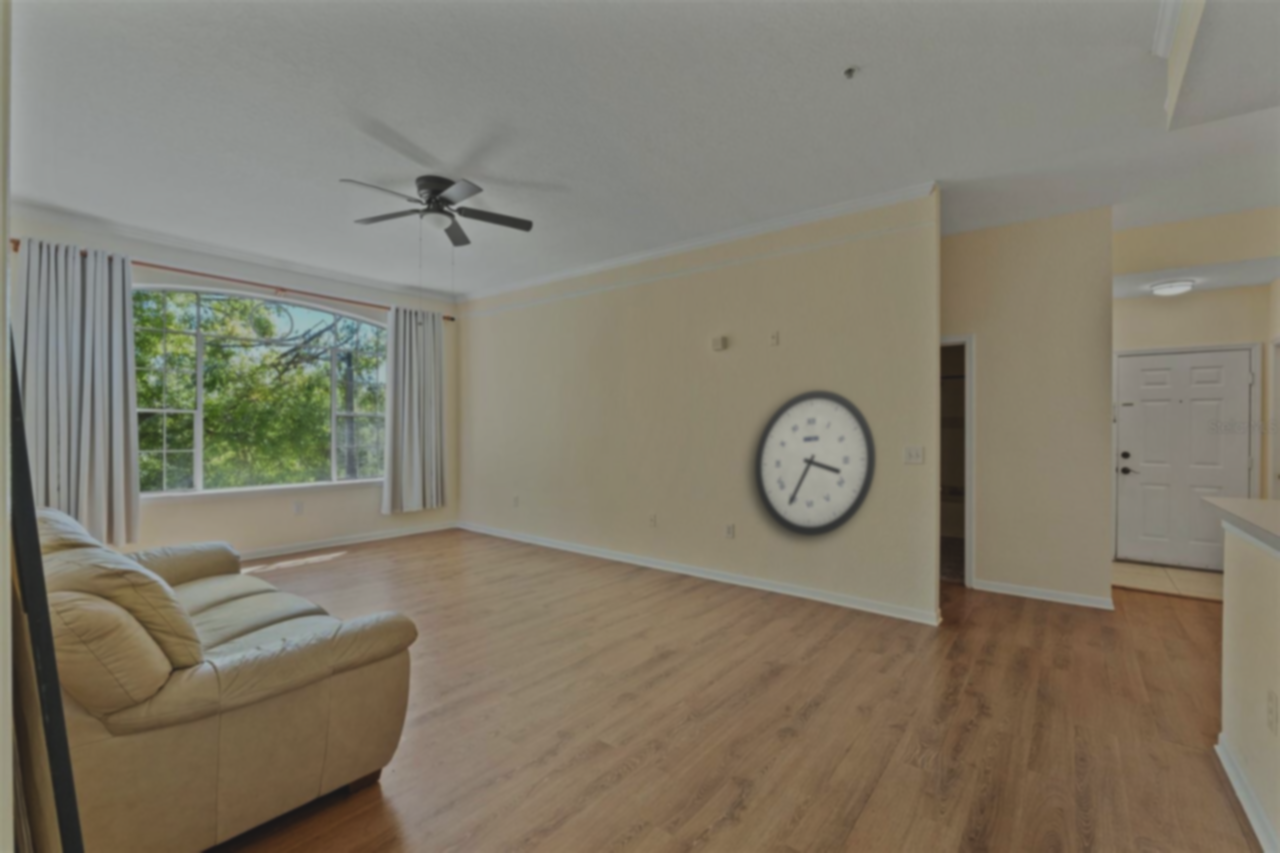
3:35
